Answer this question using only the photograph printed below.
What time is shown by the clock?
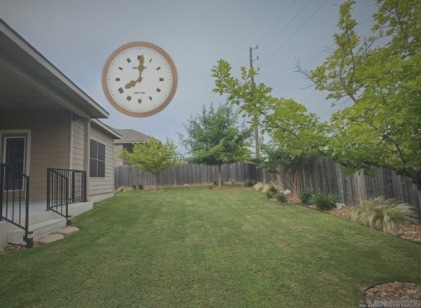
8:01
